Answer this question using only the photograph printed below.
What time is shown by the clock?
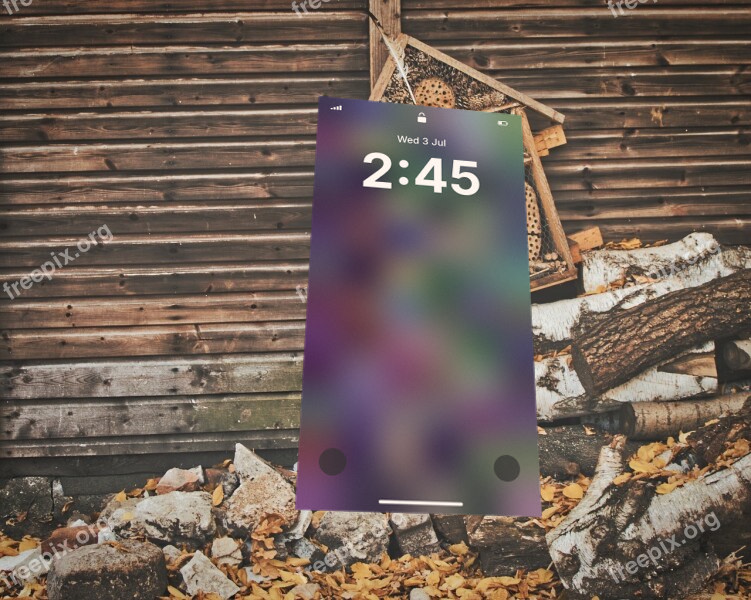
2:45
